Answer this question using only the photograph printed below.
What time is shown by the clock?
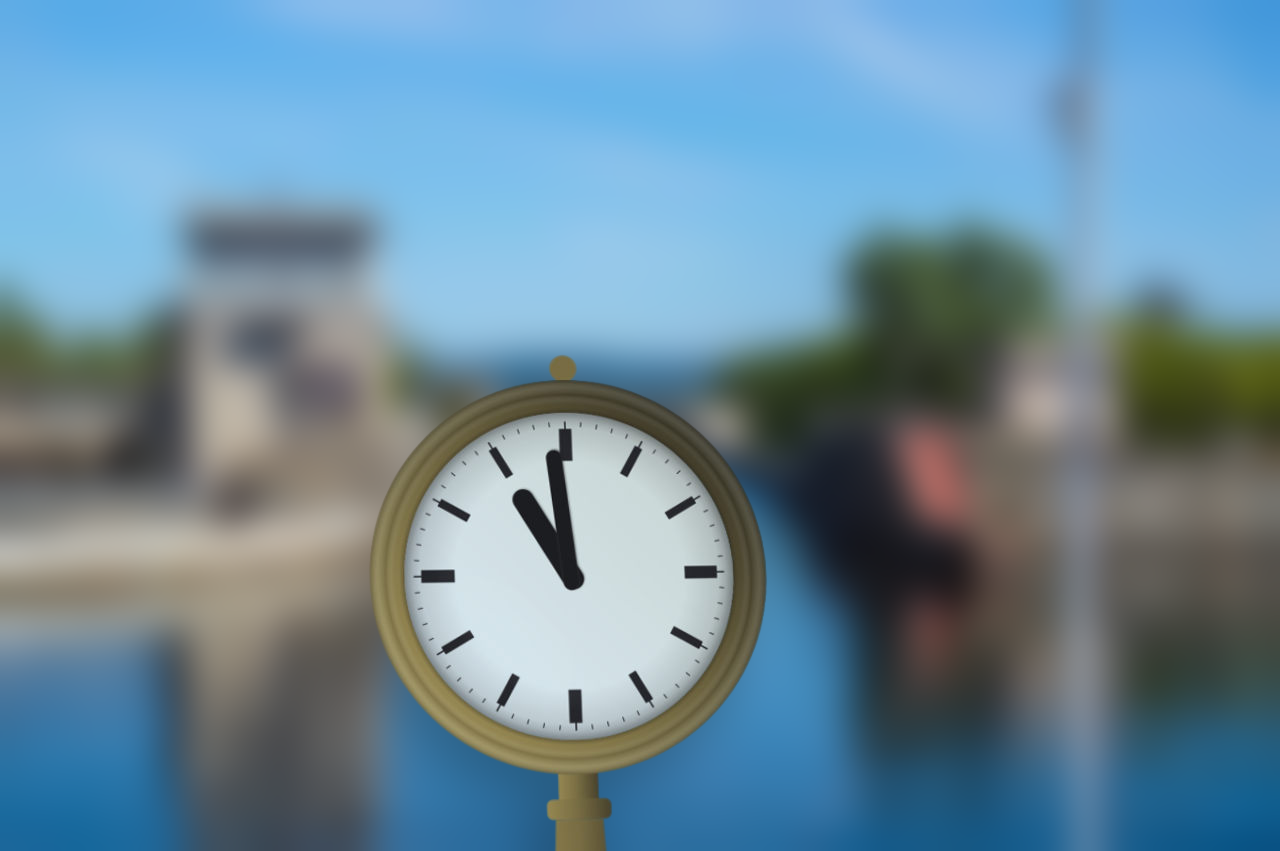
10:59
